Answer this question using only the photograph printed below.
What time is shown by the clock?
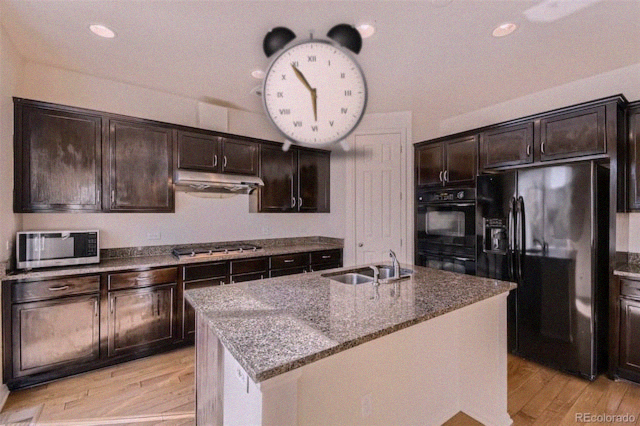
5:54
